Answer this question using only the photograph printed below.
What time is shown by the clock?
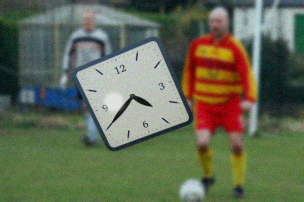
4:40
